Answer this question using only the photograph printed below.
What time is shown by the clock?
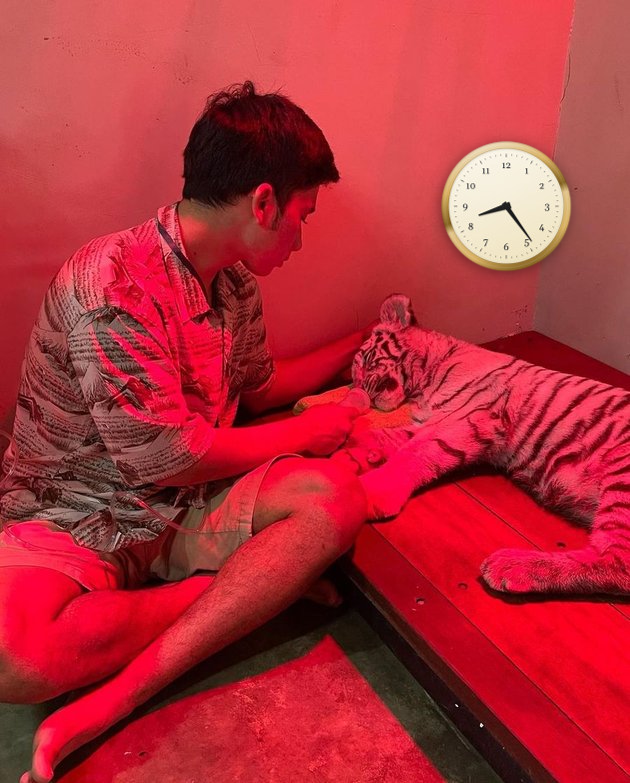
8:24
